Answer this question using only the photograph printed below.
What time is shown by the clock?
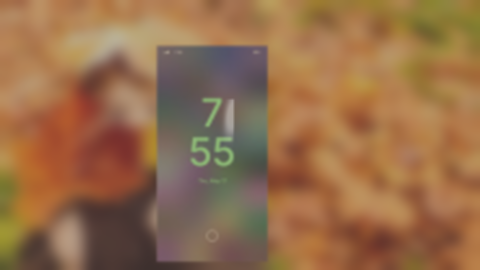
7:55
